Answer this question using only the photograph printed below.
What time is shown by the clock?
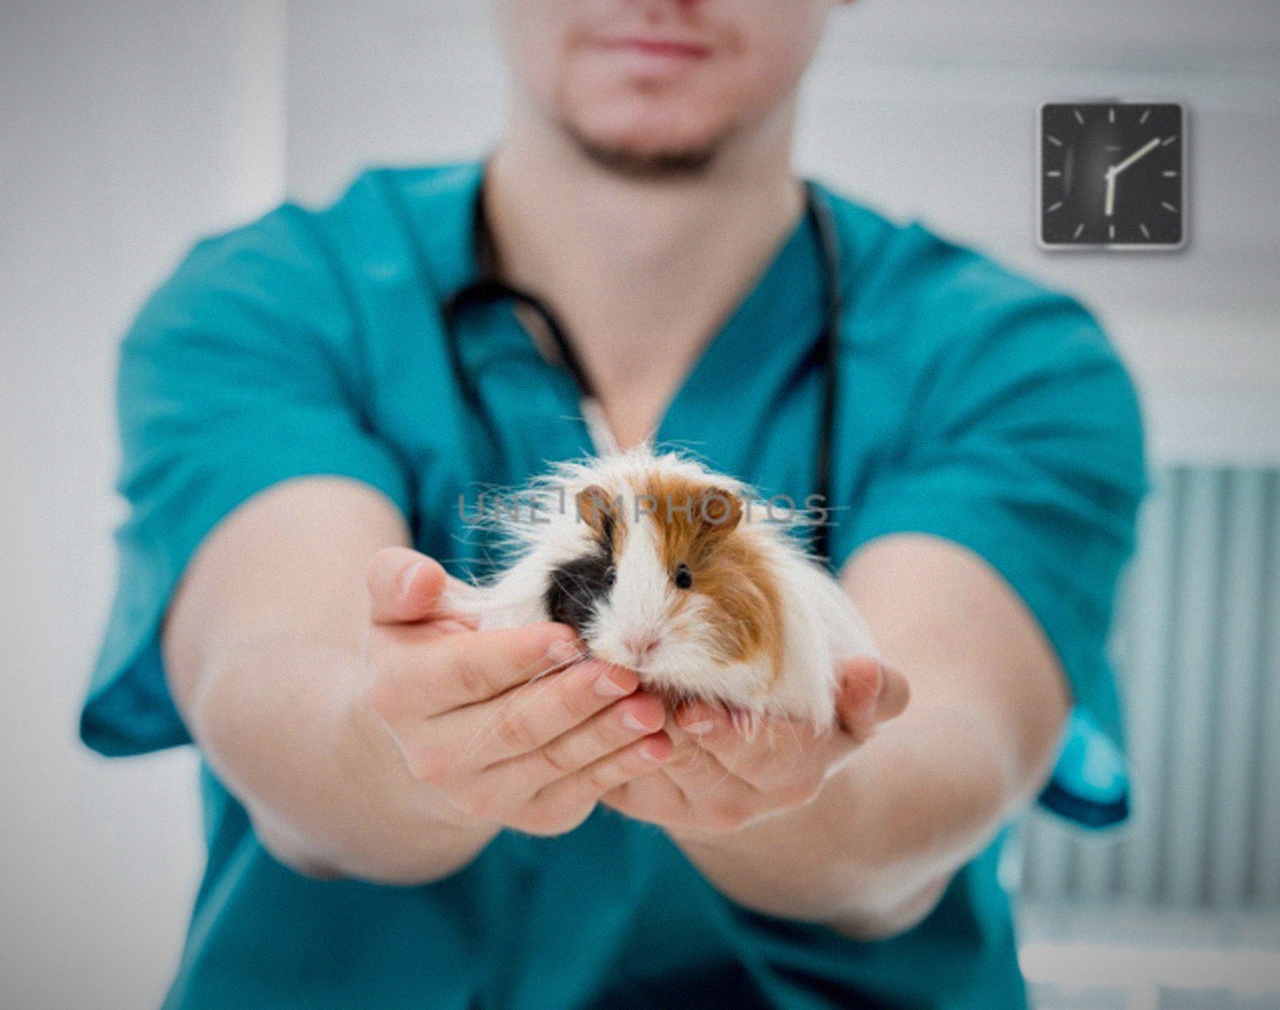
6:09
